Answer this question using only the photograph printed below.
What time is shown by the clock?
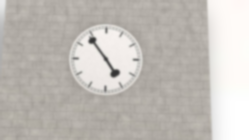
4:54
